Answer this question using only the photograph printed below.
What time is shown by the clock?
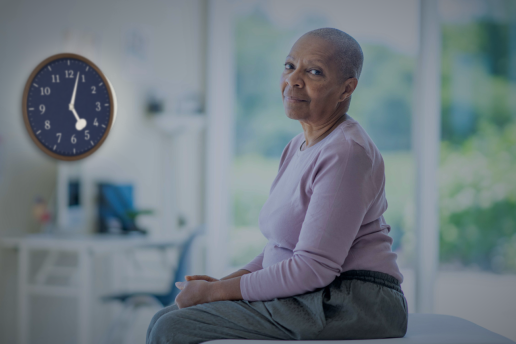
5:03
